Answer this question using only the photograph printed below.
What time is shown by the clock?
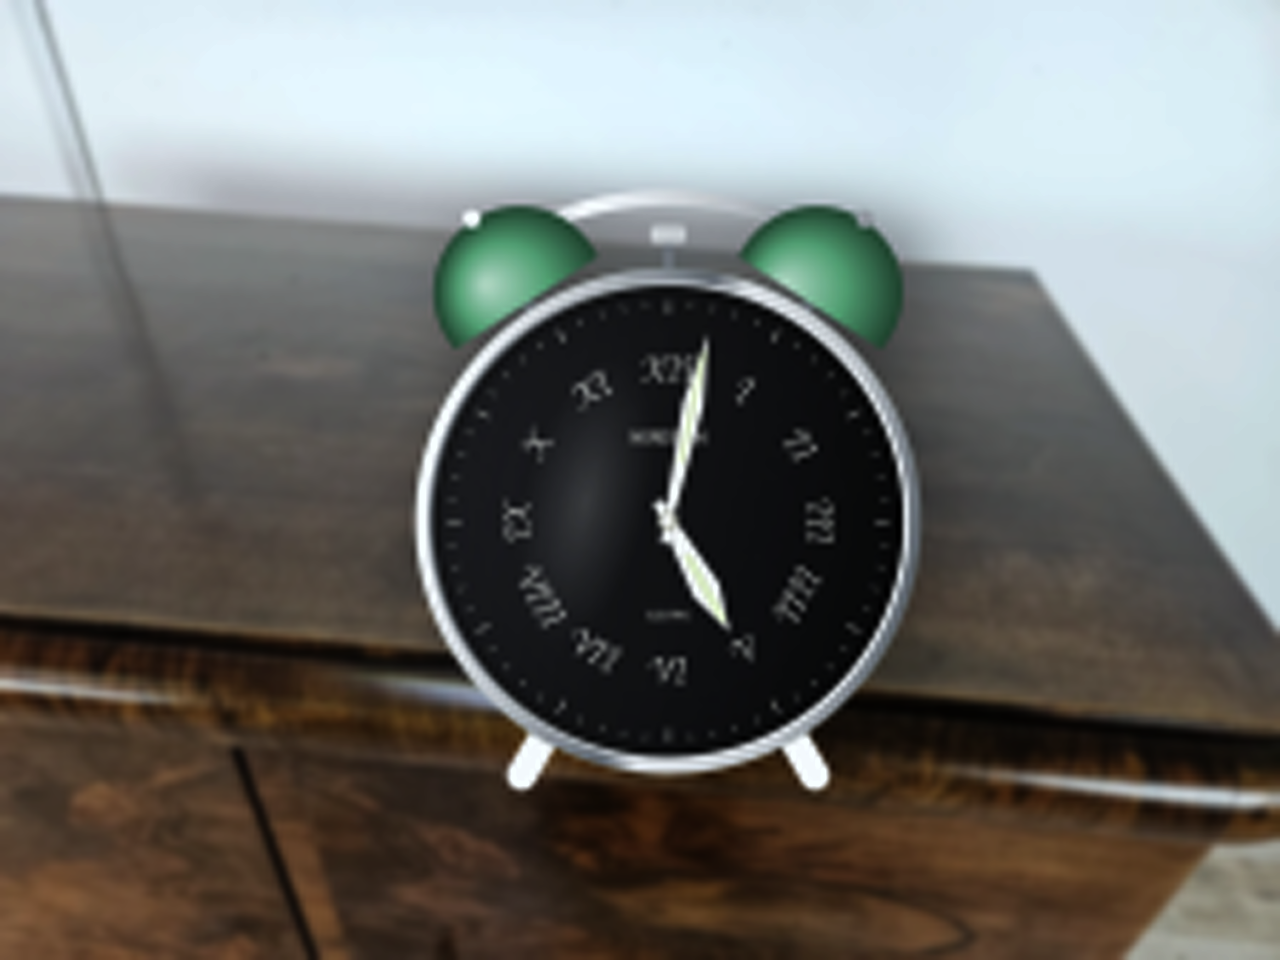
5:02
